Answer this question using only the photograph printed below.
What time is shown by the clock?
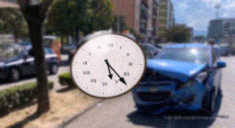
5:23
